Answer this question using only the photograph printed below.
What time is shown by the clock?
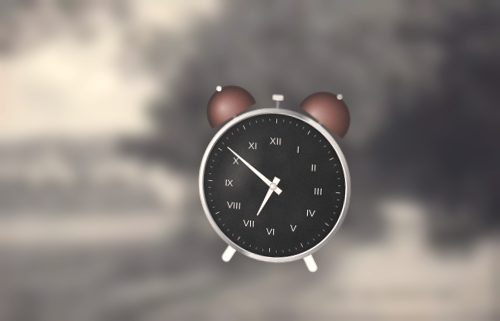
6:51
